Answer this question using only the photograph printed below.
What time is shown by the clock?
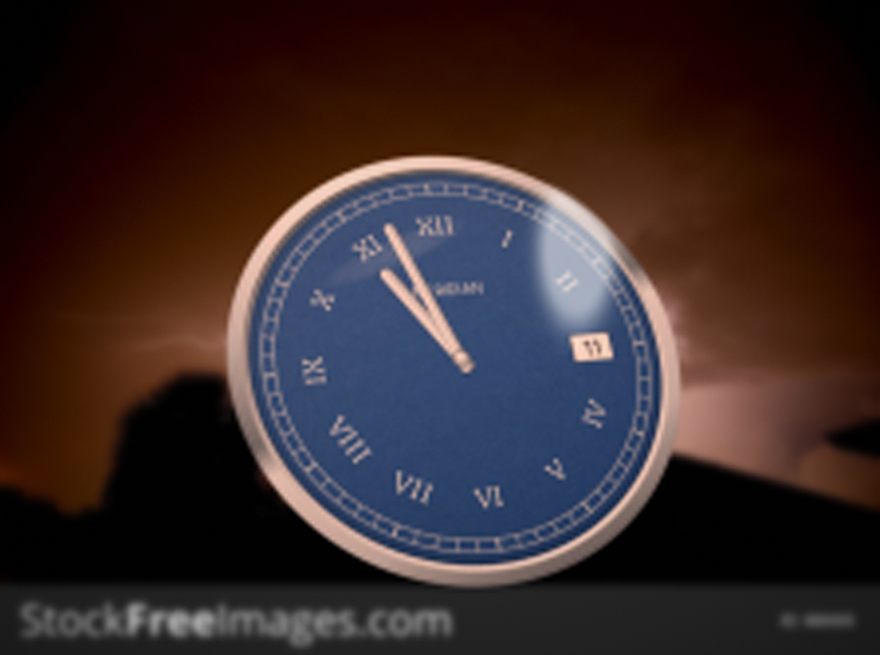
10:57
